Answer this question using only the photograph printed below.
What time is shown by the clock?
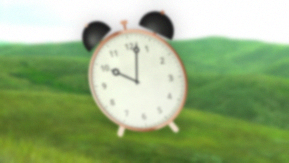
10:02
